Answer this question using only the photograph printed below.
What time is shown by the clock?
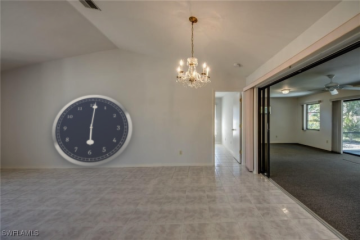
6:01
